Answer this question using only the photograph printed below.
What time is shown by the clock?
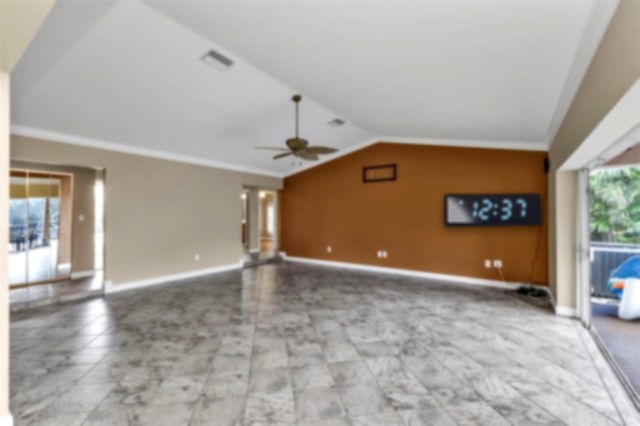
12:37
